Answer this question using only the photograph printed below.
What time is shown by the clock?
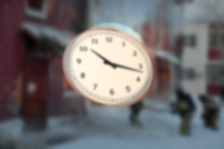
10:17
